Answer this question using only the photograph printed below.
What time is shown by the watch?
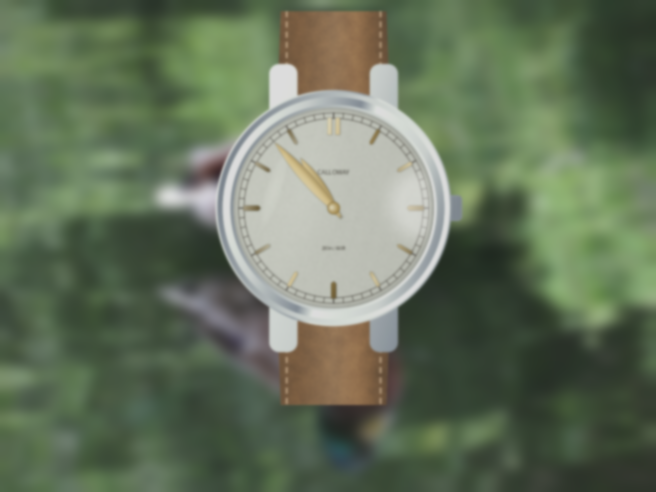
10:53
